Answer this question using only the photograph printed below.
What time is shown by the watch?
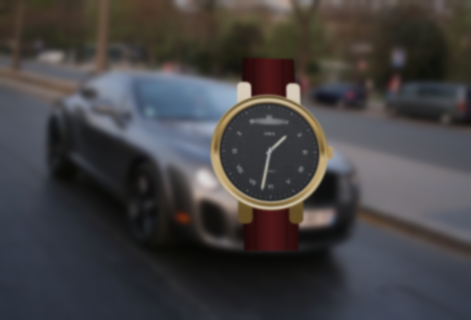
1:32
